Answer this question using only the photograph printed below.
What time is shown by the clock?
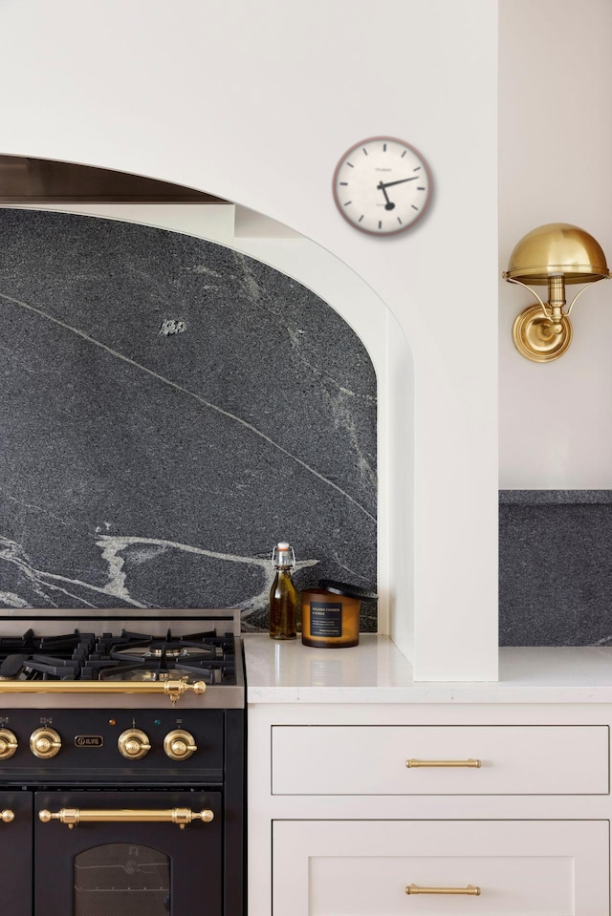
5:12
